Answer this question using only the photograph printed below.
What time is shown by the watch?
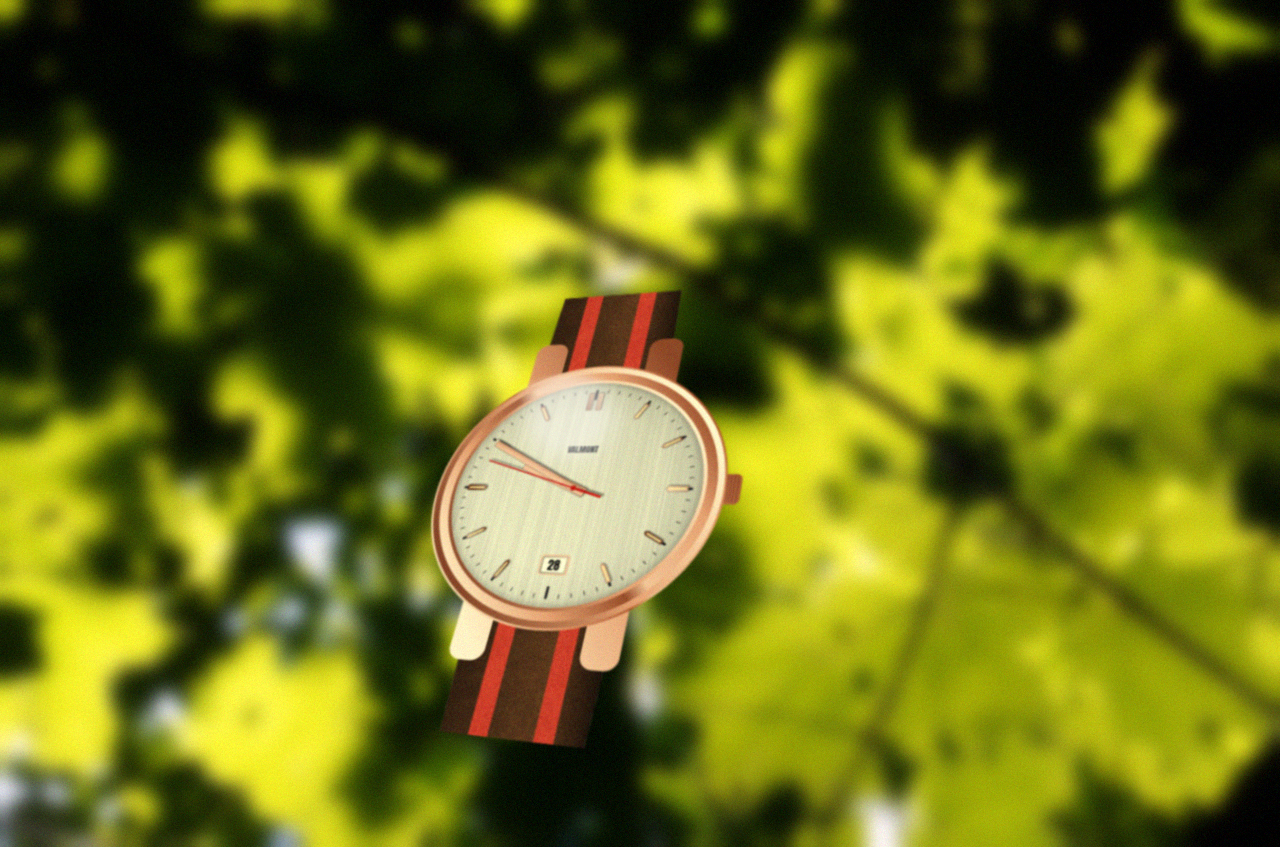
9:49:48
